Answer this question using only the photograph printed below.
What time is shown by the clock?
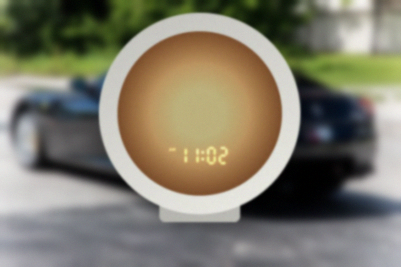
11:02
